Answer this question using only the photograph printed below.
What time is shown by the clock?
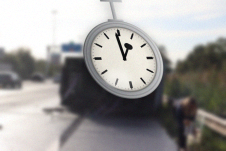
12:59
